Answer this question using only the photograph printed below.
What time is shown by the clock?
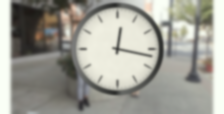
12:17
